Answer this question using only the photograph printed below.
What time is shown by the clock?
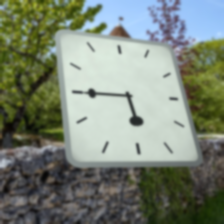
5:45
